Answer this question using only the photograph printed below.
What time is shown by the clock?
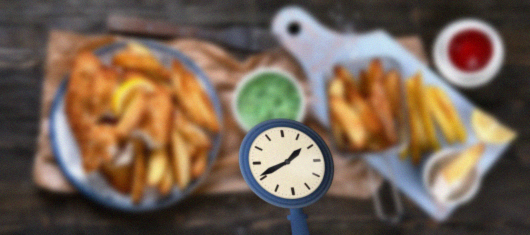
1:41
